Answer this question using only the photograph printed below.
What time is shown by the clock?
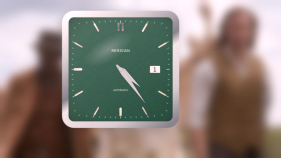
4:24
